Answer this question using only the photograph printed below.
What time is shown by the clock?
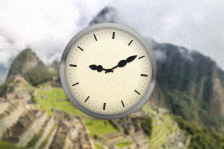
9:09
